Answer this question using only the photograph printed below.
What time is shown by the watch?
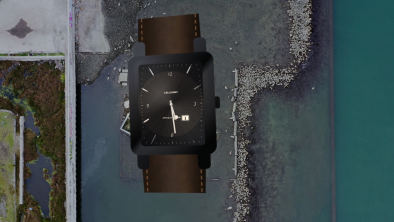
5:29
